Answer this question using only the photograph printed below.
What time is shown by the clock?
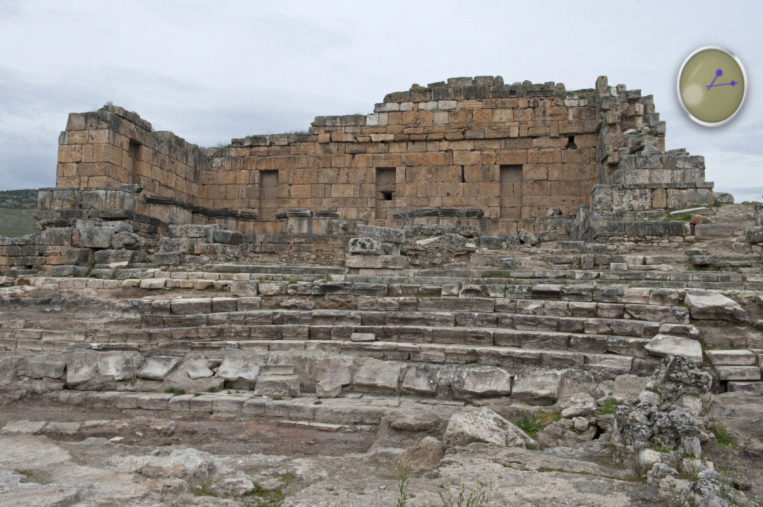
1:14
